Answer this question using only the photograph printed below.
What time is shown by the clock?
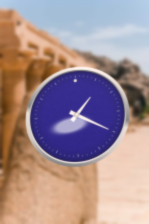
1:20
